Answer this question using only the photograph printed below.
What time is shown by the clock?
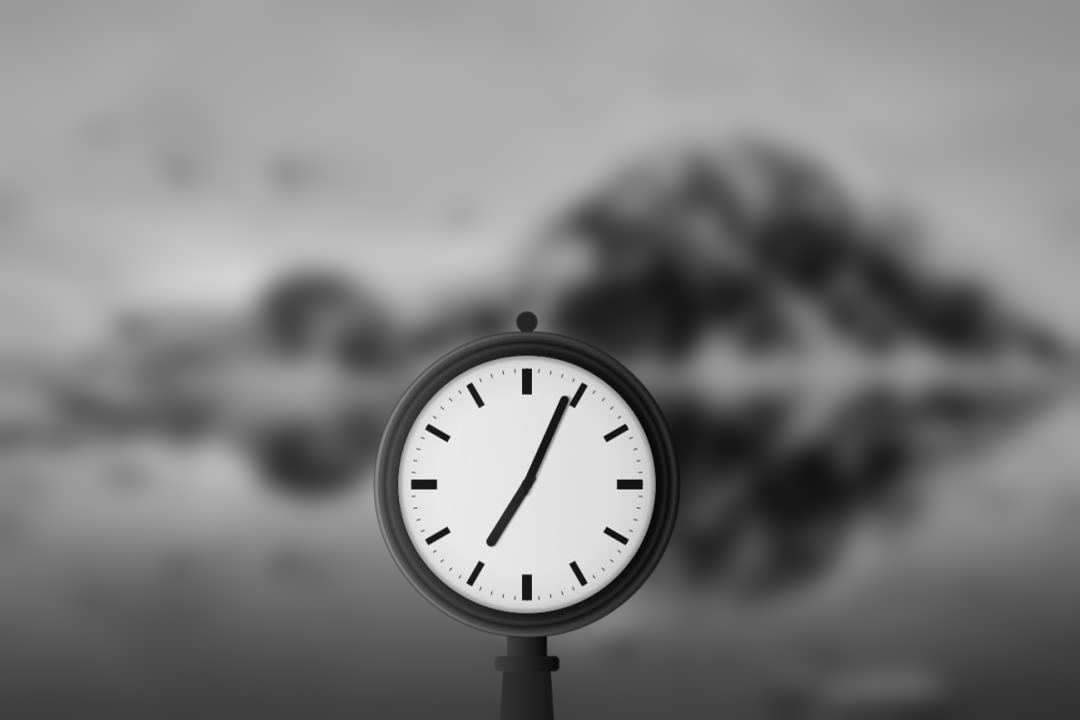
7:04
